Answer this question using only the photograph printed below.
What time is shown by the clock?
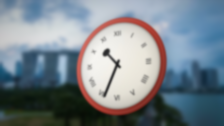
10:34
